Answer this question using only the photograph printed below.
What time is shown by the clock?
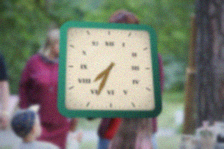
7:34
